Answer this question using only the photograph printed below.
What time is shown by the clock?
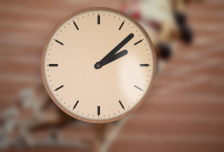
2:08
